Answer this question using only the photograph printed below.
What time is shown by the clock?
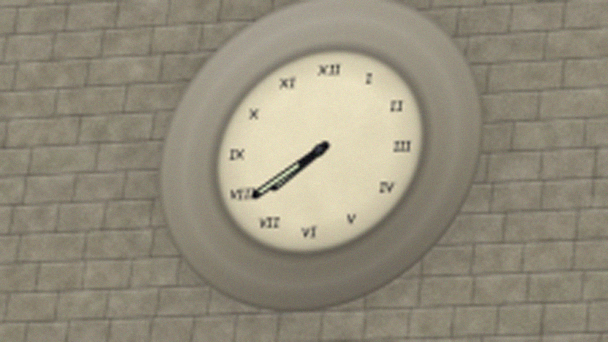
7:39
